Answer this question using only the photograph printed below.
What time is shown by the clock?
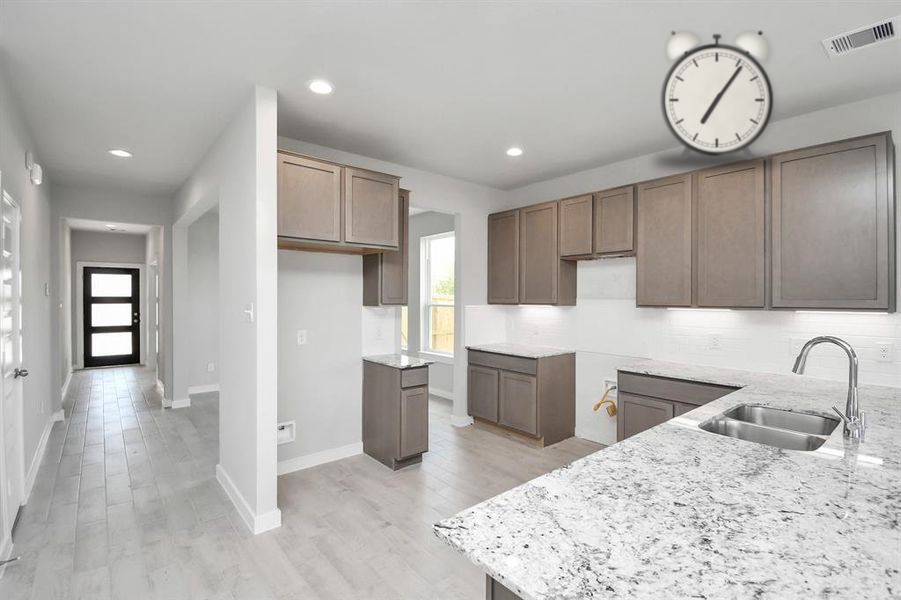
7:06
